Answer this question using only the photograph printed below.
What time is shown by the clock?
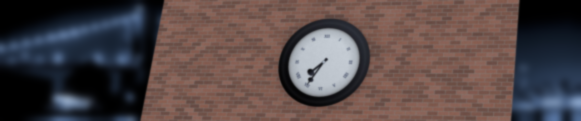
7:35
